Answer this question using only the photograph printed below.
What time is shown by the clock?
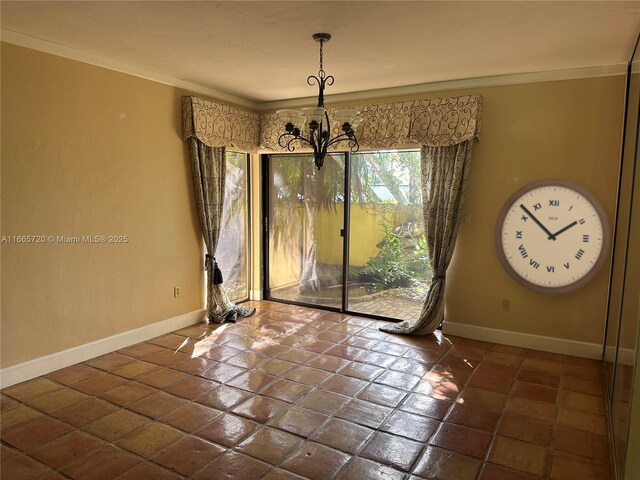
1:52
